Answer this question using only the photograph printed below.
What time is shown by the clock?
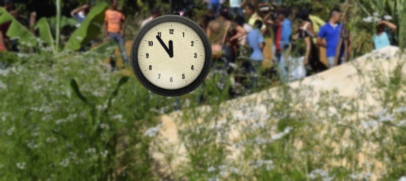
11:54
